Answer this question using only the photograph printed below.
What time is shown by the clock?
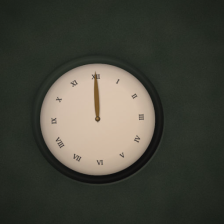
12:00
